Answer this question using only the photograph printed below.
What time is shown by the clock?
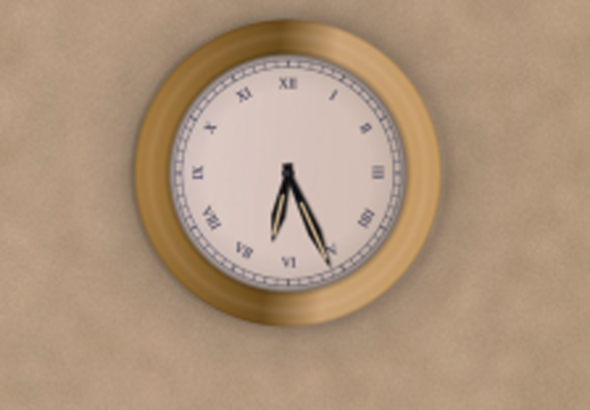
6:26
